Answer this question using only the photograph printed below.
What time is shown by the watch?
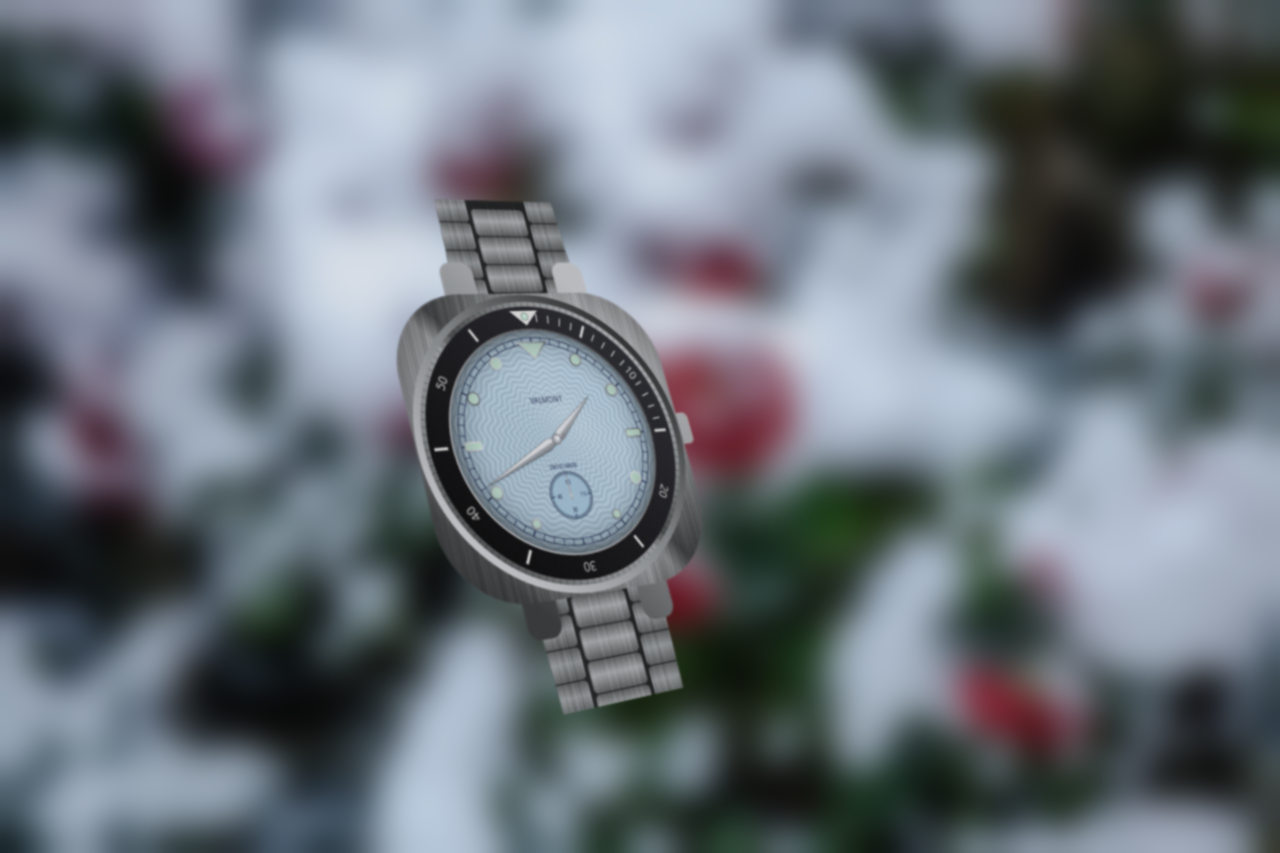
1:41
